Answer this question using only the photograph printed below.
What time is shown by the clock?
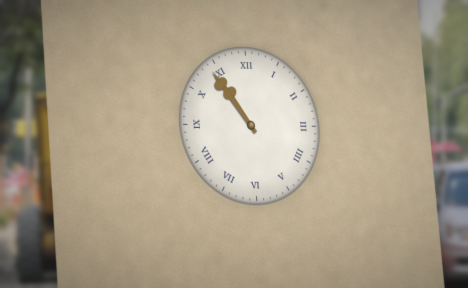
10:54
